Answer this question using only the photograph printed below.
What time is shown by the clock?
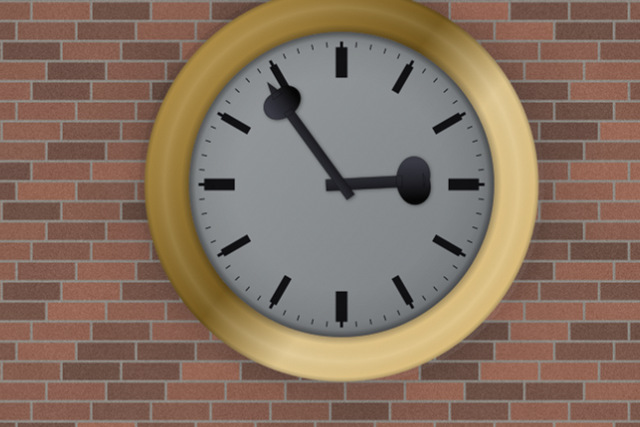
2:54
